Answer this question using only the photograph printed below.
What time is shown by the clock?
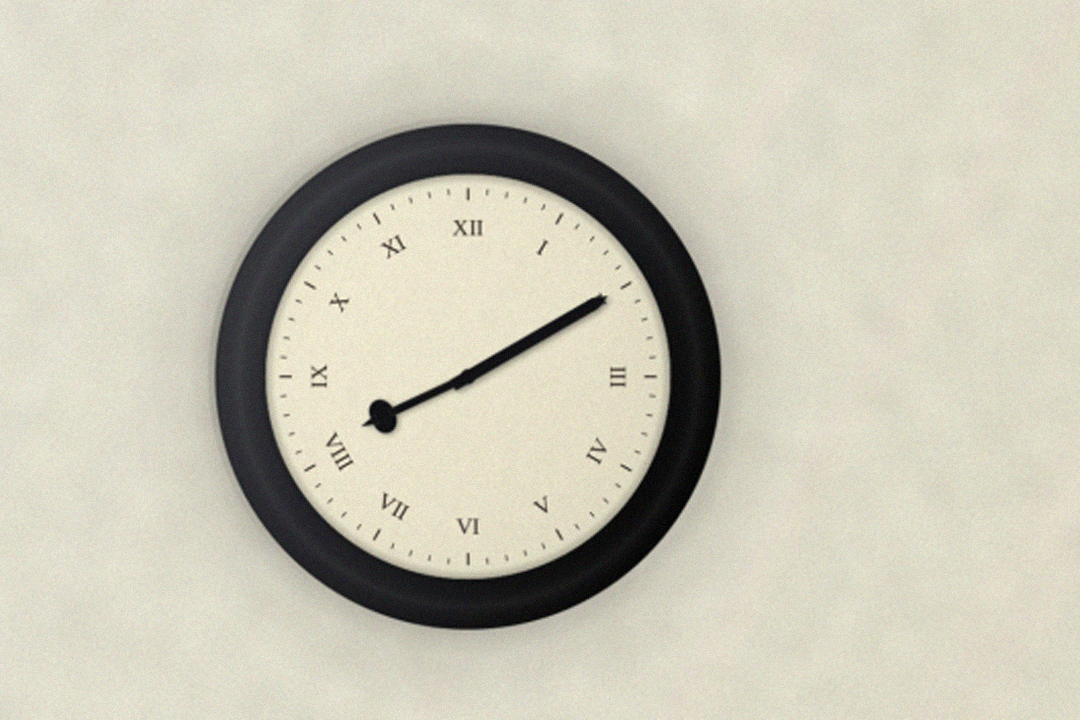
8:10
